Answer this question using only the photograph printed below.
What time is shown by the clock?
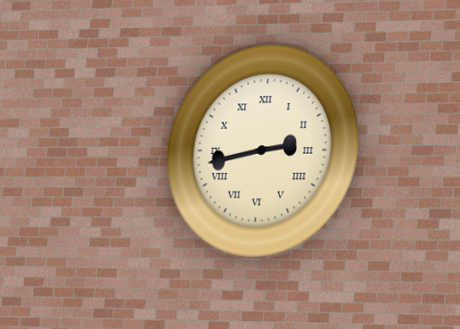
2:43
